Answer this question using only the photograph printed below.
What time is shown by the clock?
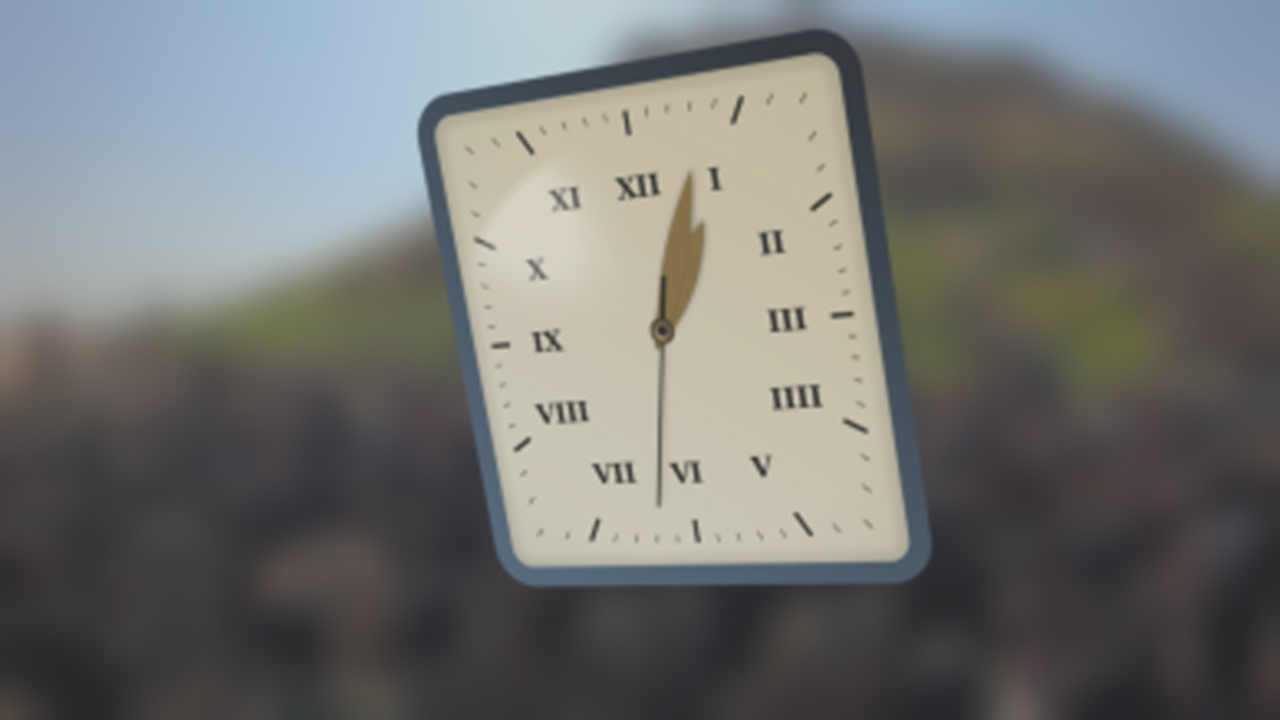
1:03:32
